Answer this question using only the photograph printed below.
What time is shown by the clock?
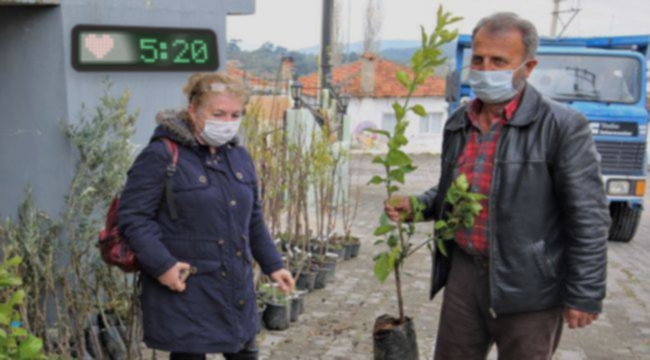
5:20
